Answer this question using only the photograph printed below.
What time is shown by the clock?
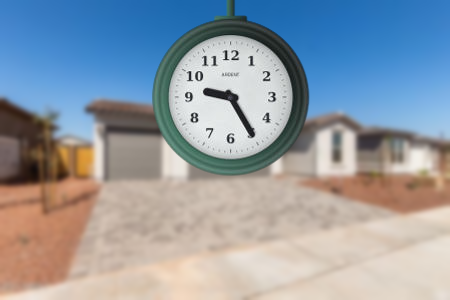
9:25
